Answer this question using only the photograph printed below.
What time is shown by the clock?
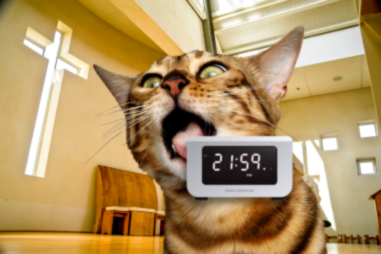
21:59
